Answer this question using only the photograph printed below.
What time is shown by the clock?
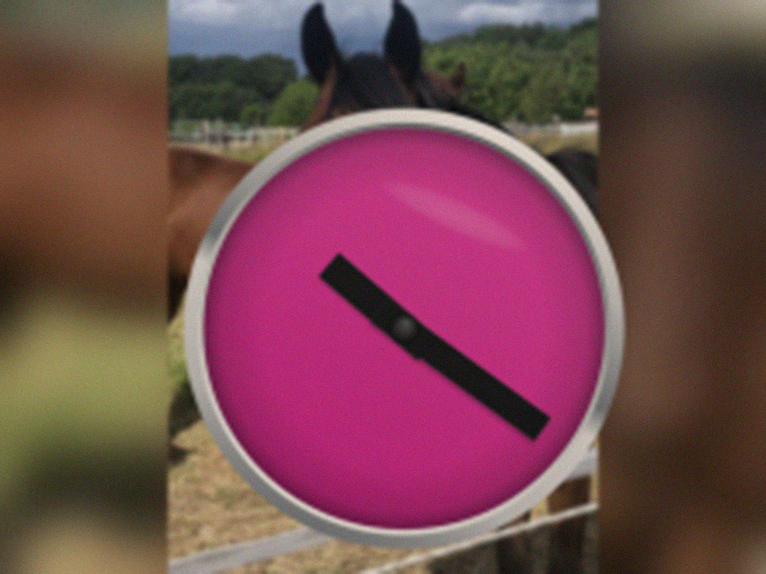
10:21
